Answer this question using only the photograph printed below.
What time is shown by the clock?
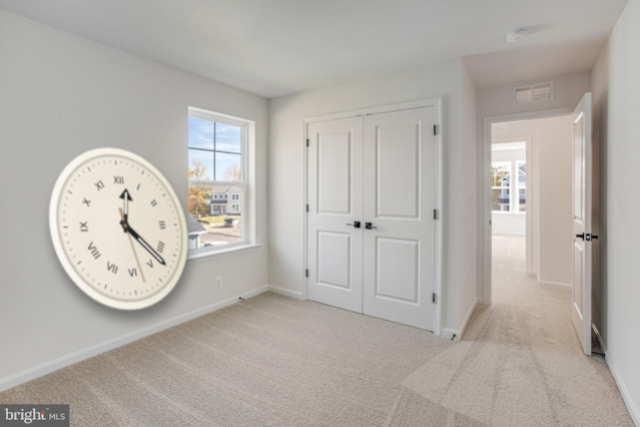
12:22:28
